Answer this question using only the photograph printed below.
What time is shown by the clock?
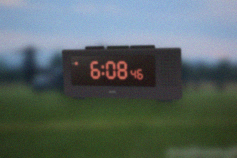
6:08
